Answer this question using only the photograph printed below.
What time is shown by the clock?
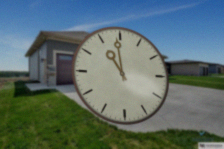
10:59
